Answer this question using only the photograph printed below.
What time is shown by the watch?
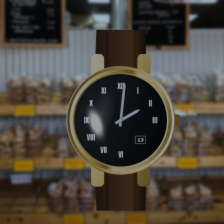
2:01
